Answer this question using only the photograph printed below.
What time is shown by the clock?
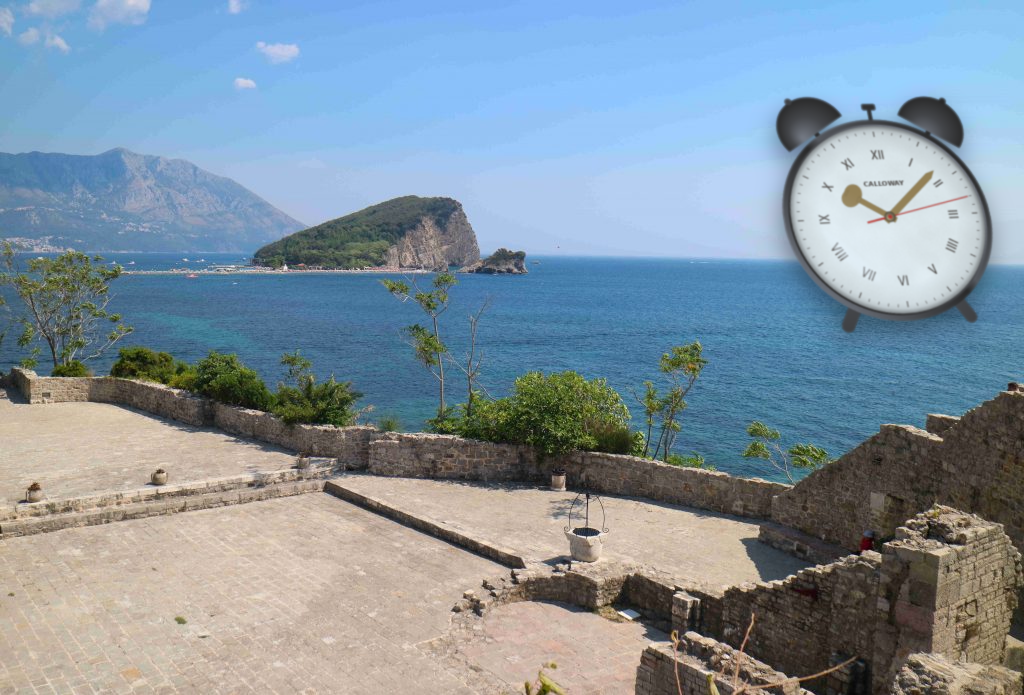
10:08:13
